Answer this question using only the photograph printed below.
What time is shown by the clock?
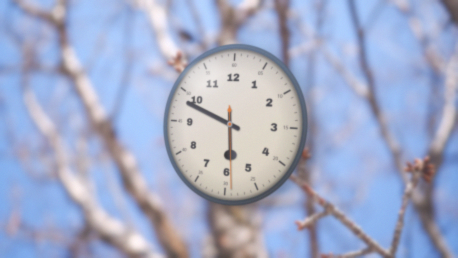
5:48:29
